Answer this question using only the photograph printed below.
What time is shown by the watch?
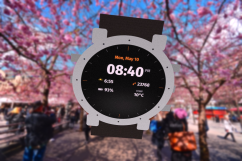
8:40
